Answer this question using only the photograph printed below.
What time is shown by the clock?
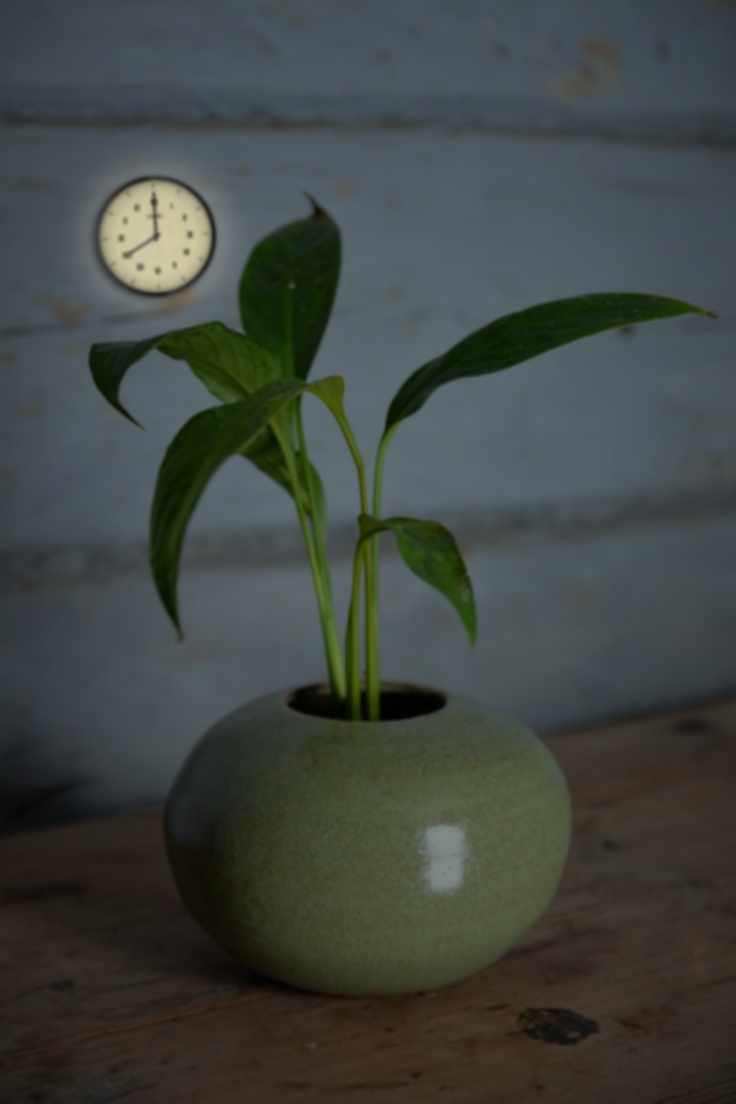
8:00
